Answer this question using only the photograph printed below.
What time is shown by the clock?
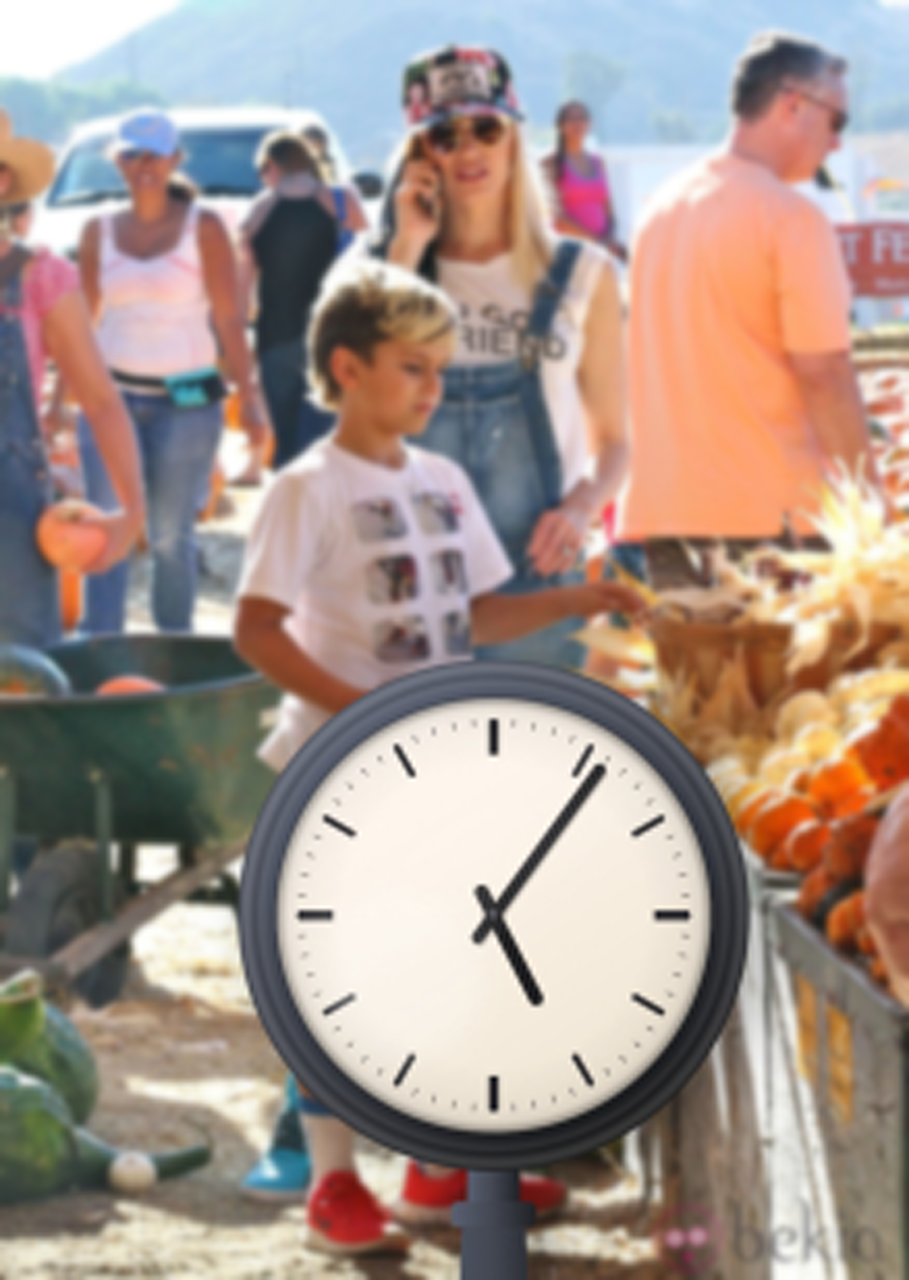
5:06
